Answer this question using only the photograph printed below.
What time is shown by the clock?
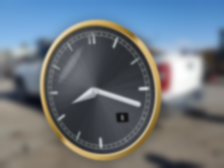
8:18
